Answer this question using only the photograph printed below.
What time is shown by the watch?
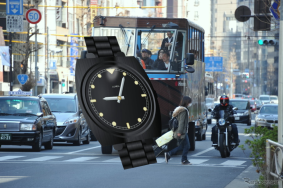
9:05
